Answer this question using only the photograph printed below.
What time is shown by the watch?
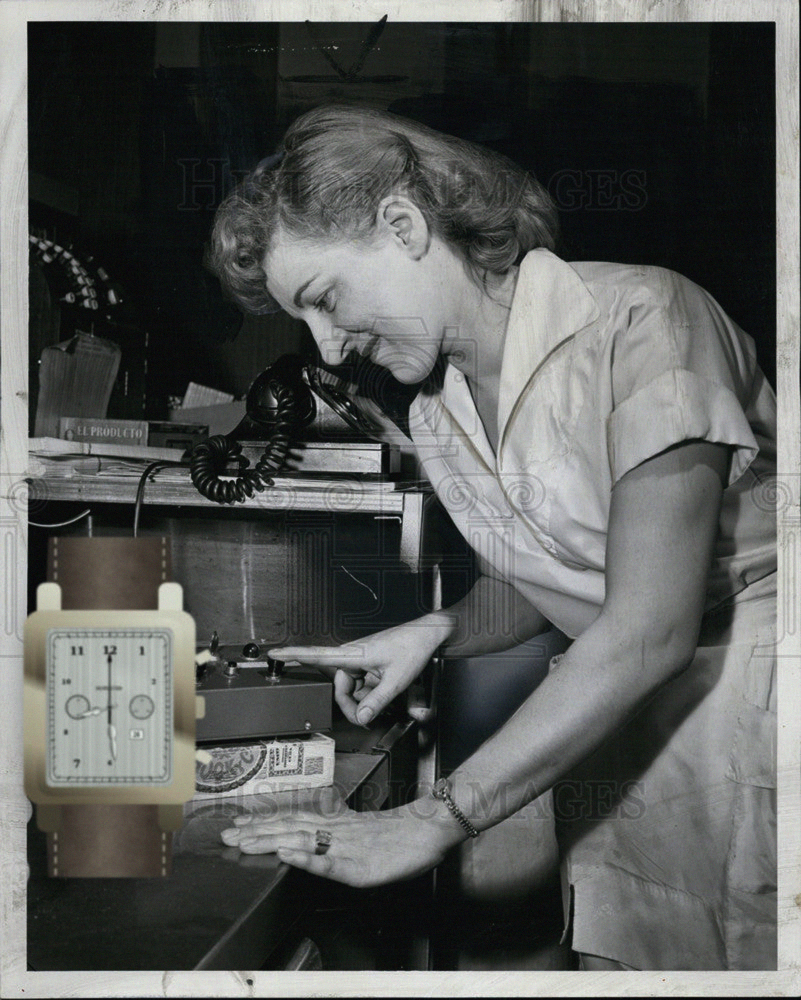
8:29
